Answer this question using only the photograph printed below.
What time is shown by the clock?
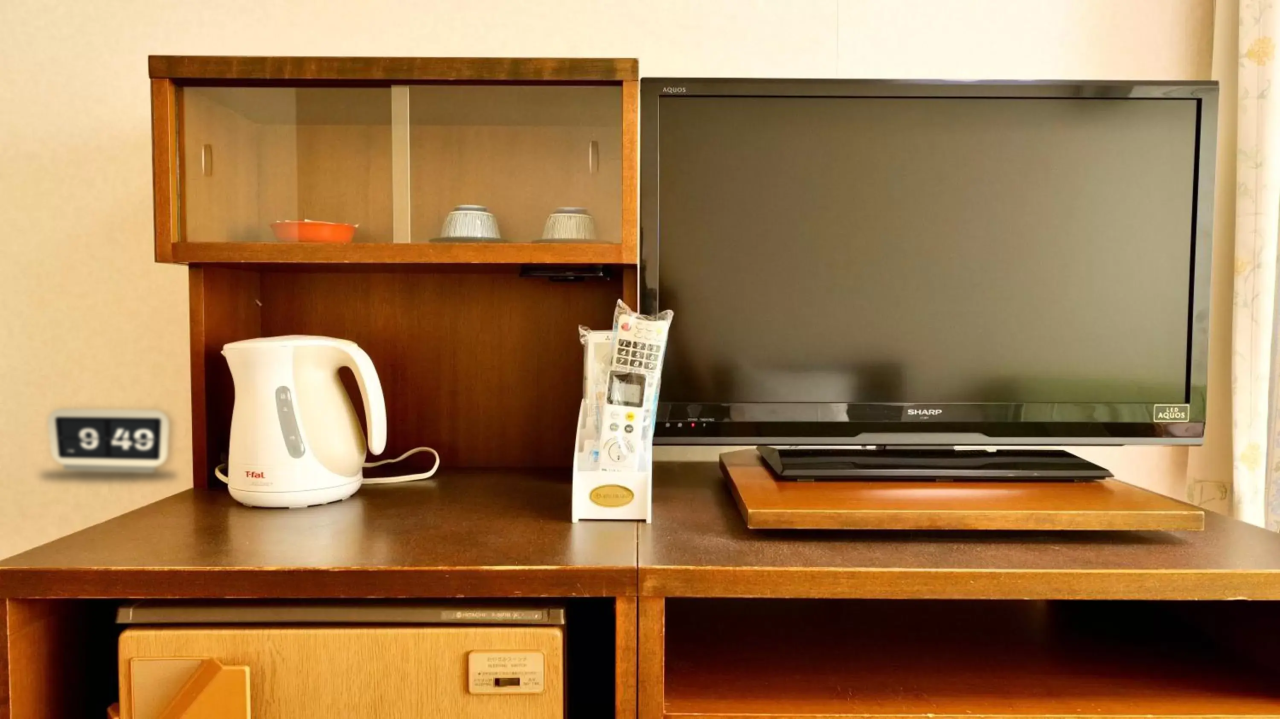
9:49
